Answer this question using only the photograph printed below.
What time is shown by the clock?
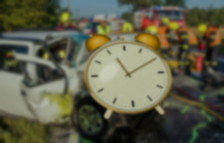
11:10
